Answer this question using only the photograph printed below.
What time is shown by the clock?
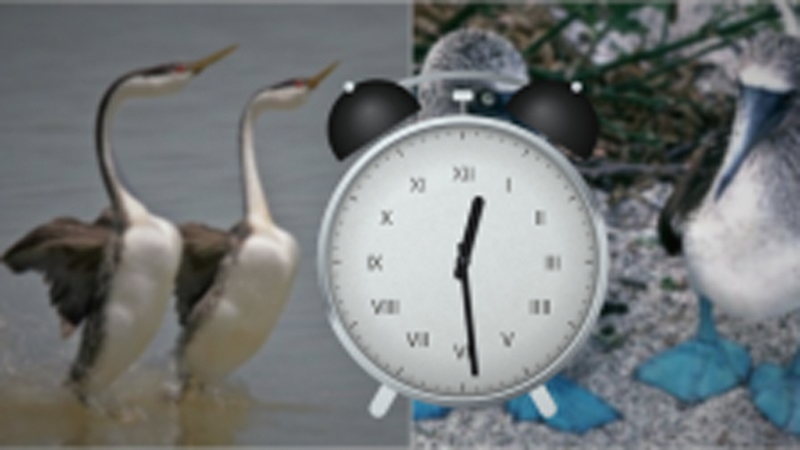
12:29
